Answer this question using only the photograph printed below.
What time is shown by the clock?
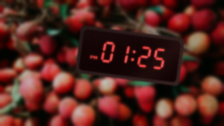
1:25
